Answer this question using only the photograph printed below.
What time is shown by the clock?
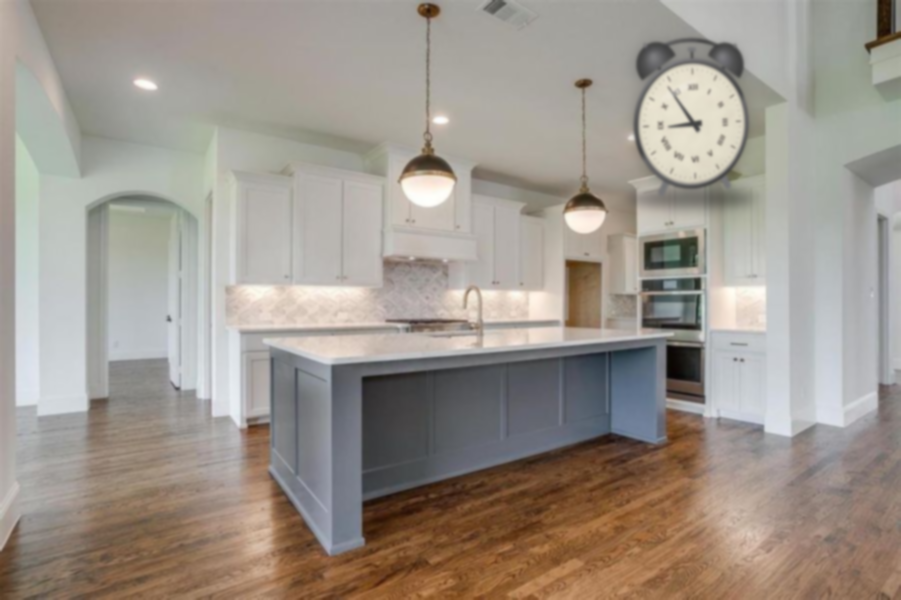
8:54
